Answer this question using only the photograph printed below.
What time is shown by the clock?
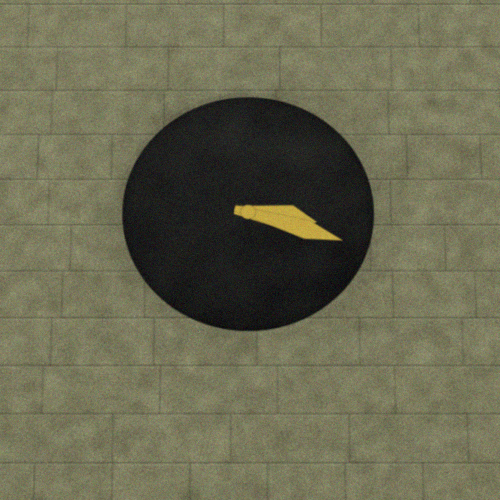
3:18
